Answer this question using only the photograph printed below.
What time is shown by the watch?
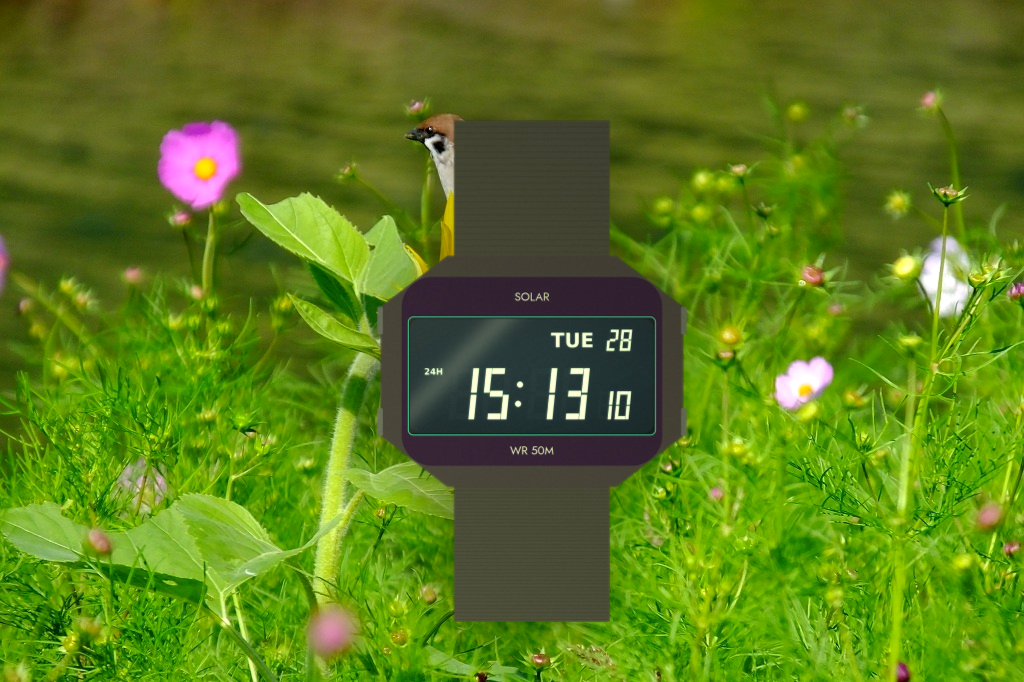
15:13:10
